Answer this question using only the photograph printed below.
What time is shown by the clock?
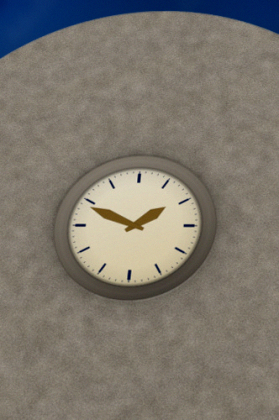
1:49
